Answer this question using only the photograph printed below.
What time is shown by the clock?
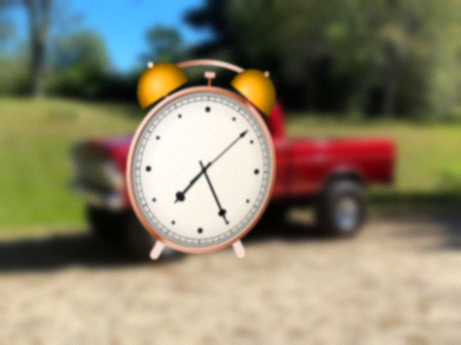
7:25:08
